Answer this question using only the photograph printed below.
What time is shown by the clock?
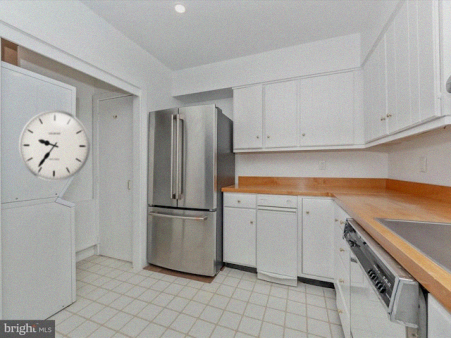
9:36
